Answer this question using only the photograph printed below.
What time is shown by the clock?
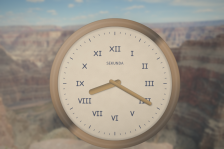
8:20
